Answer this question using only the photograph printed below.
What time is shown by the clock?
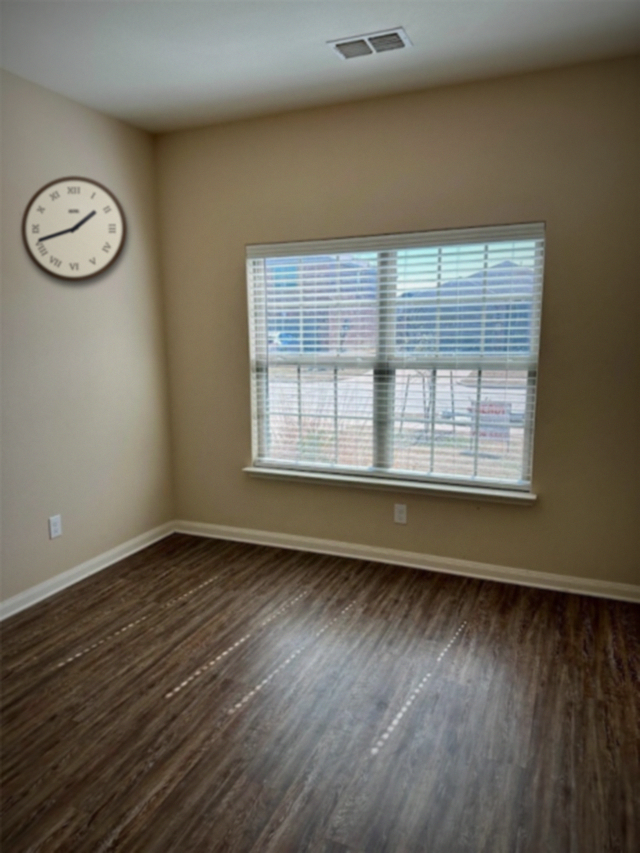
1:42
